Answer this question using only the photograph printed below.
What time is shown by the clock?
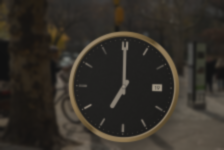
7:00
